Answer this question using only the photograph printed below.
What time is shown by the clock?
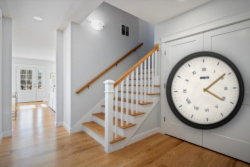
4:09
